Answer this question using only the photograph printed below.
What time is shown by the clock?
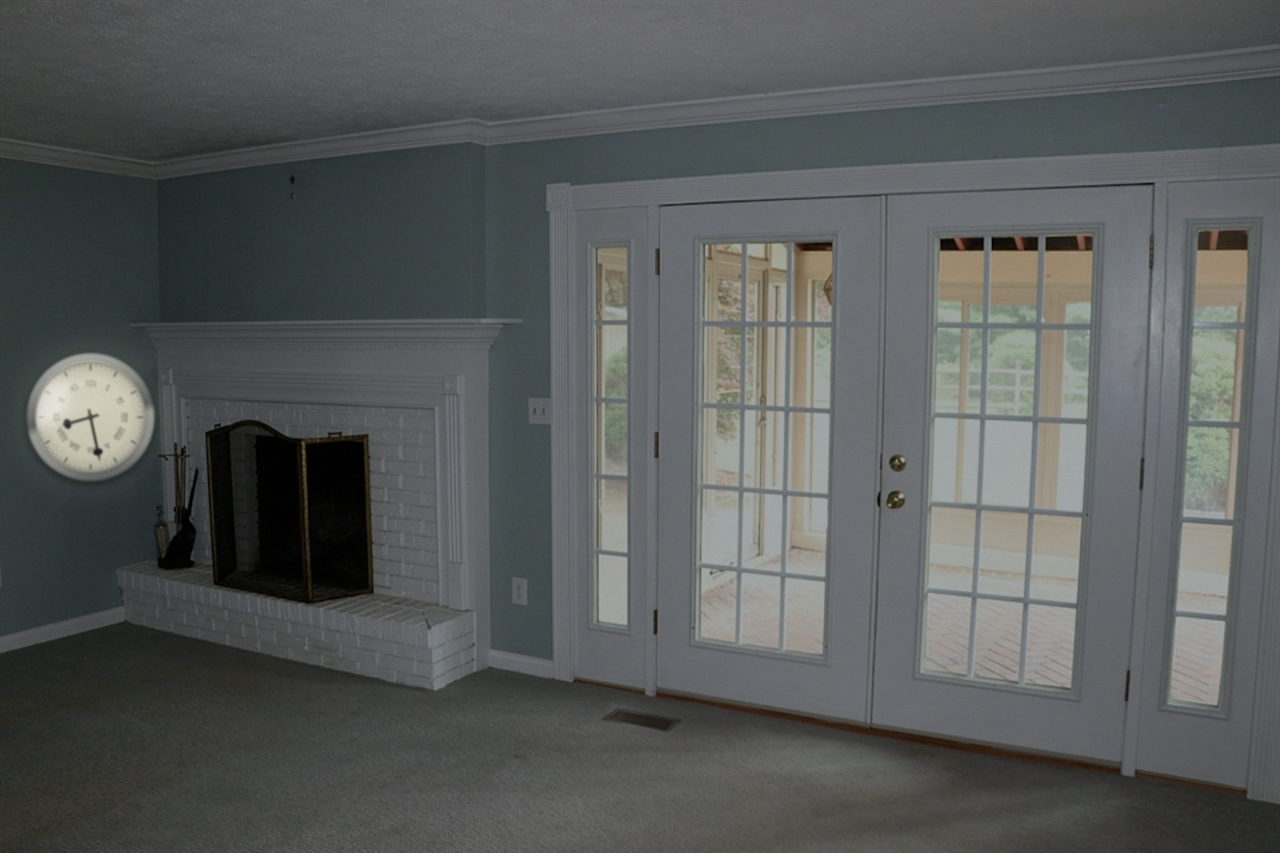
8:28
